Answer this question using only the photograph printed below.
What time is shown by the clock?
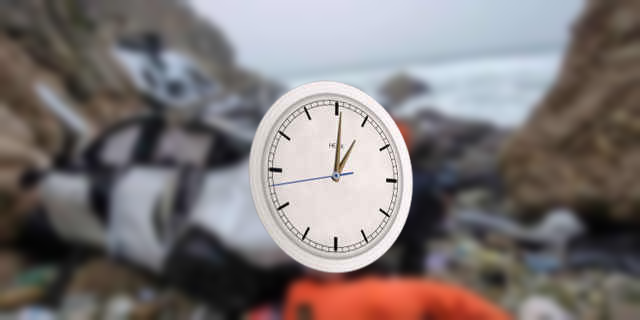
1:00:43
